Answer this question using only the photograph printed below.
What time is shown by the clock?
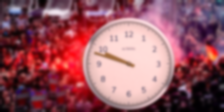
9:48
